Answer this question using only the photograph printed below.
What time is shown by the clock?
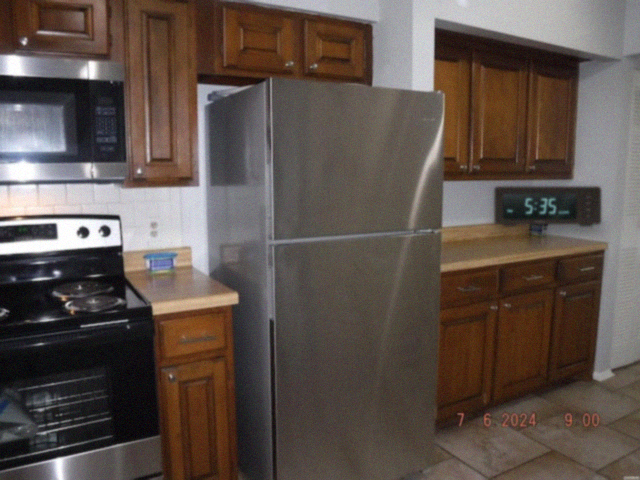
5:35
